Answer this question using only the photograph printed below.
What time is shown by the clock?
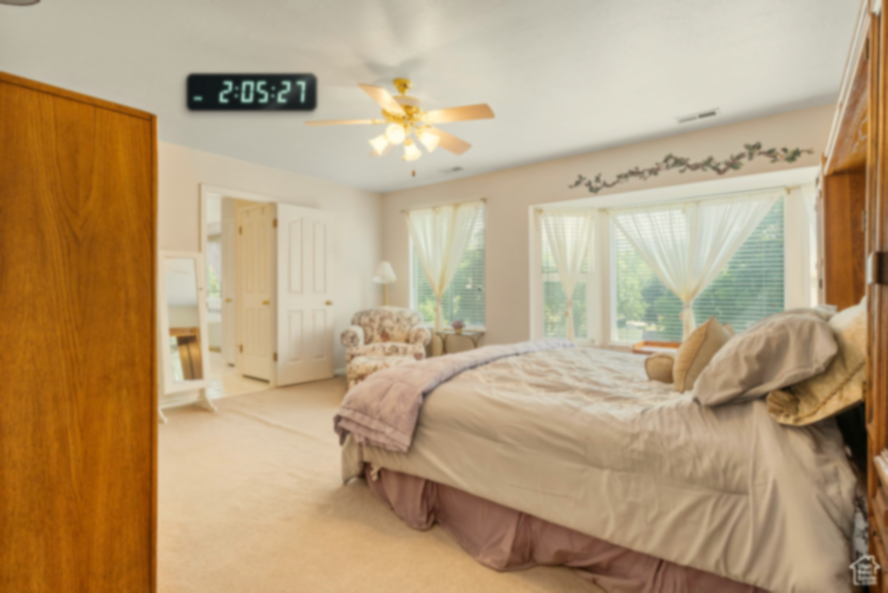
2:05:27
